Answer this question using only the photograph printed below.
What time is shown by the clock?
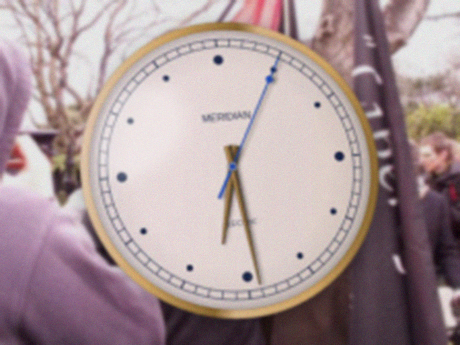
6:29:05
